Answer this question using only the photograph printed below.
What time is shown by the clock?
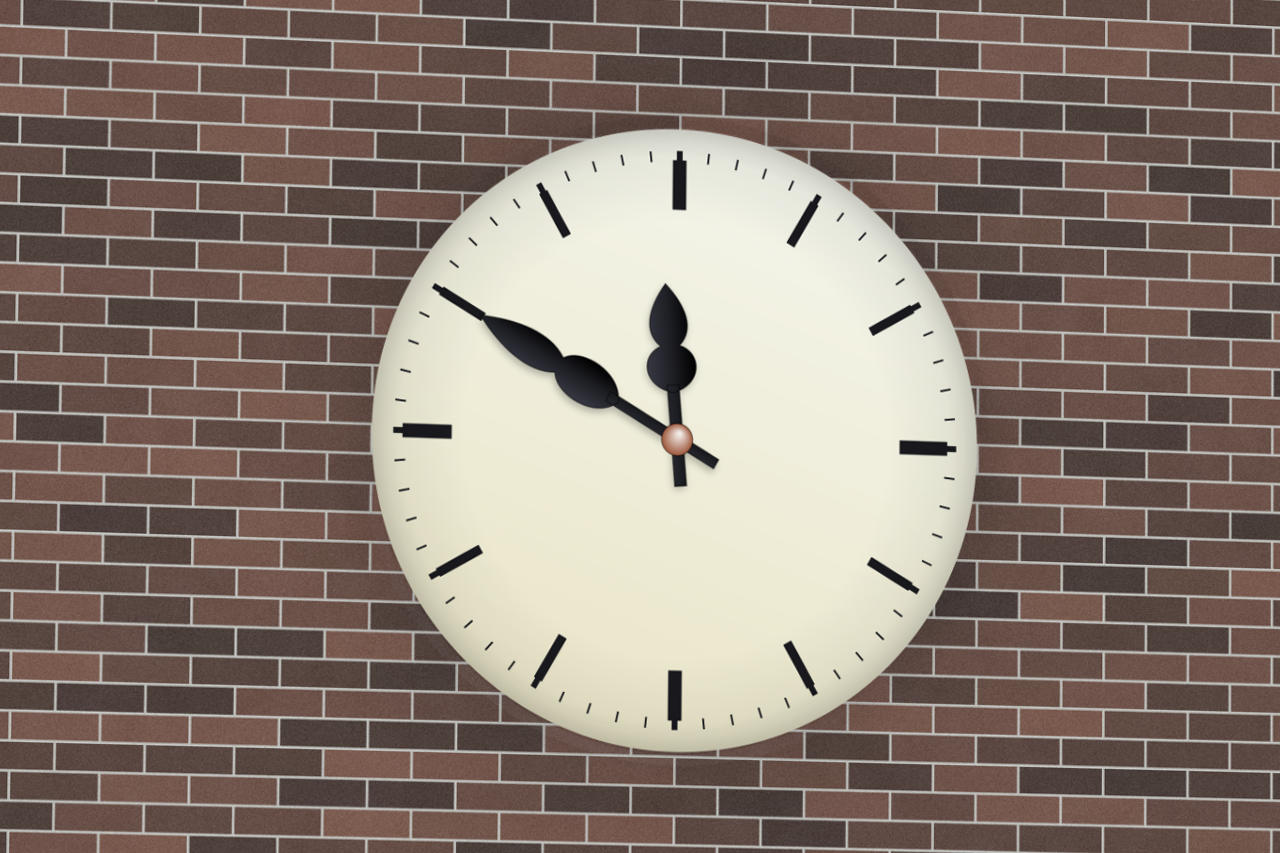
11:50
